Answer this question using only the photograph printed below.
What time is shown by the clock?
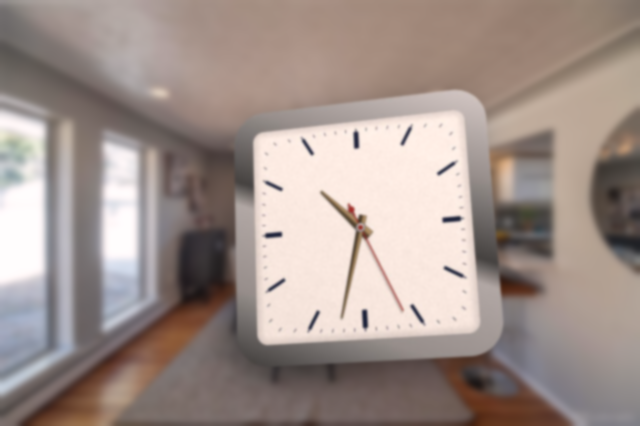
10:32:26
